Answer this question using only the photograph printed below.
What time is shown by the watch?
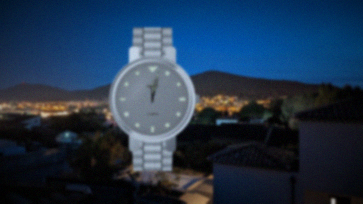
12:02
